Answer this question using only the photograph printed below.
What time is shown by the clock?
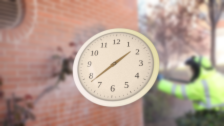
1:38
